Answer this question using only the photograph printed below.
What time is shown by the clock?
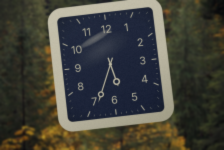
5:34
